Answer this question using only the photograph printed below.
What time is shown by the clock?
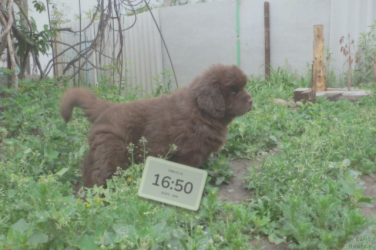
16:50
